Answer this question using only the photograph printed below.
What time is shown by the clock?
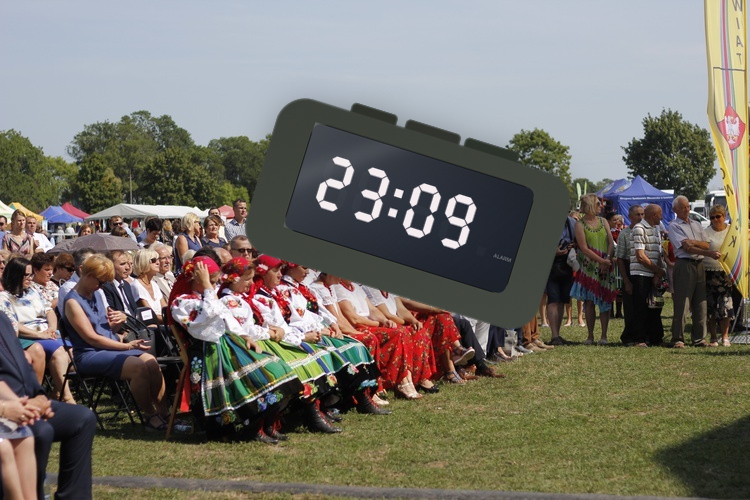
23:09
